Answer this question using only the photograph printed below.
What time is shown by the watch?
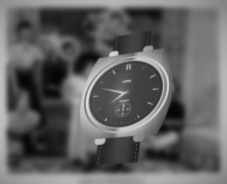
7:48
